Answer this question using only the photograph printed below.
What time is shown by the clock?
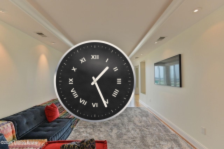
1:26
